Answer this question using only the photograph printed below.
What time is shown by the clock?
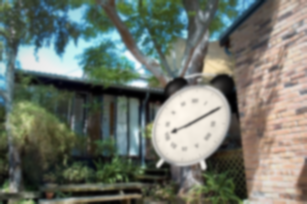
8:10
